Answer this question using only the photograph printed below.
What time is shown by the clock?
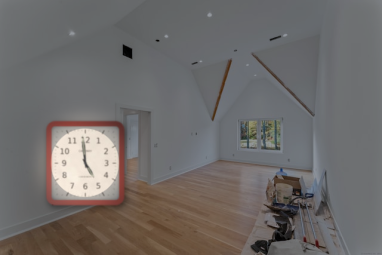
4:59
